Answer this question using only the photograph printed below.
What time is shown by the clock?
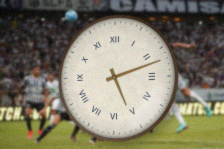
5:12
